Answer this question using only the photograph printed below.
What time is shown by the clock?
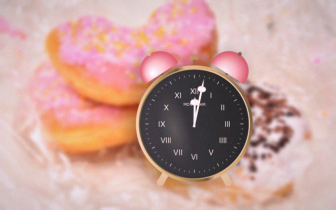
12:02
